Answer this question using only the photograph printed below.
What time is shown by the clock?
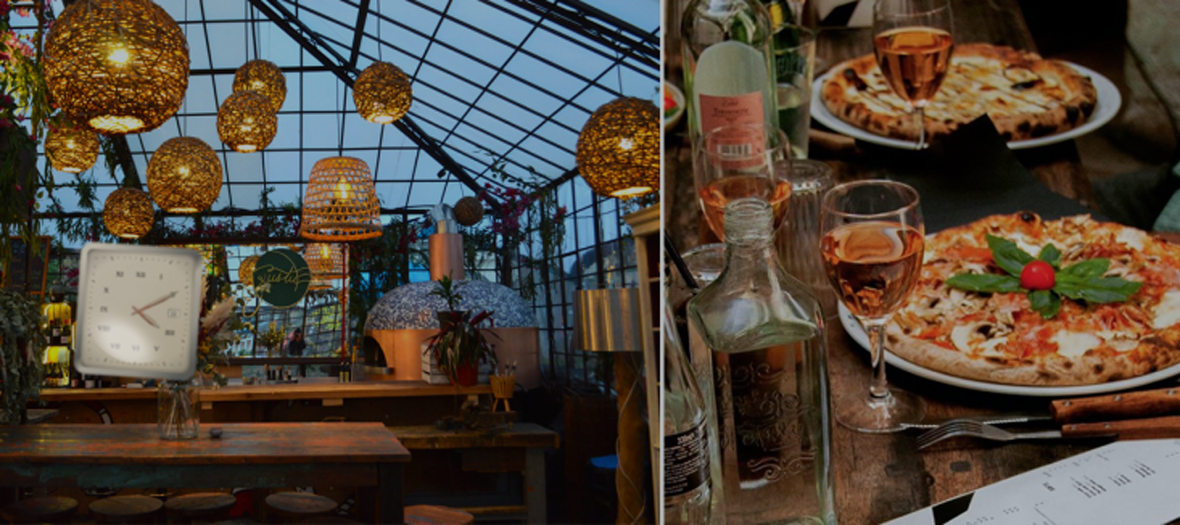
4:10
